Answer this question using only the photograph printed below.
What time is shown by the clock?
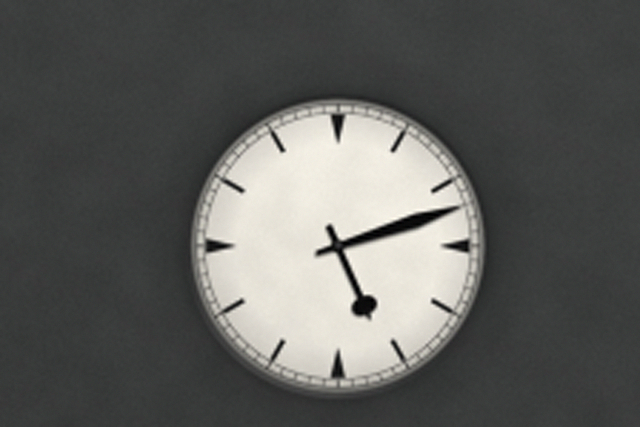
5:12
